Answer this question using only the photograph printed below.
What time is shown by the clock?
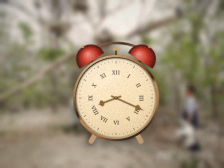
8:19
